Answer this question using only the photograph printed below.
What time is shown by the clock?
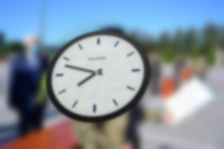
7:48
